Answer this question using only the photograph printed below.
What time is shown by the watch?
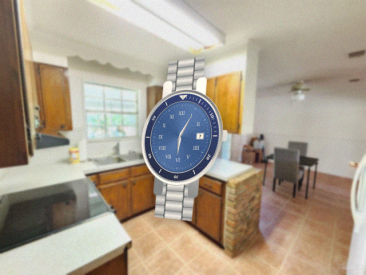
6:05
